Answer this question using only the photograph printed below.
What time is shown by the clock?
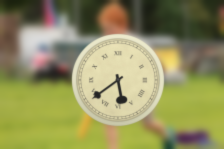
5:39
